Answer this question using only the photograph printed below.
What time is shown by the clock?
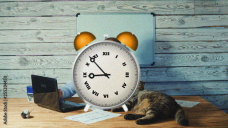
8:53
